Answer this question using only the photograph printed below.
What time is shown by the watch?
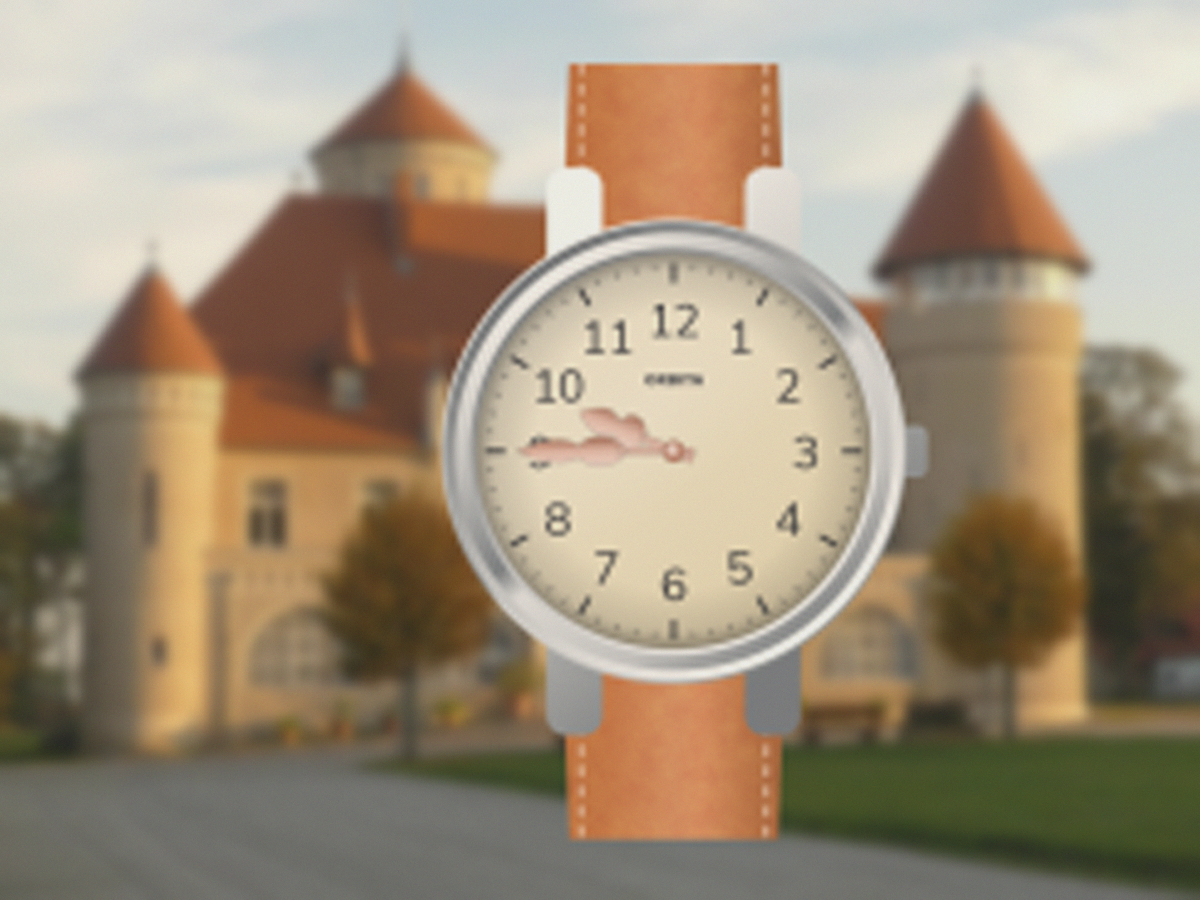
9:45
